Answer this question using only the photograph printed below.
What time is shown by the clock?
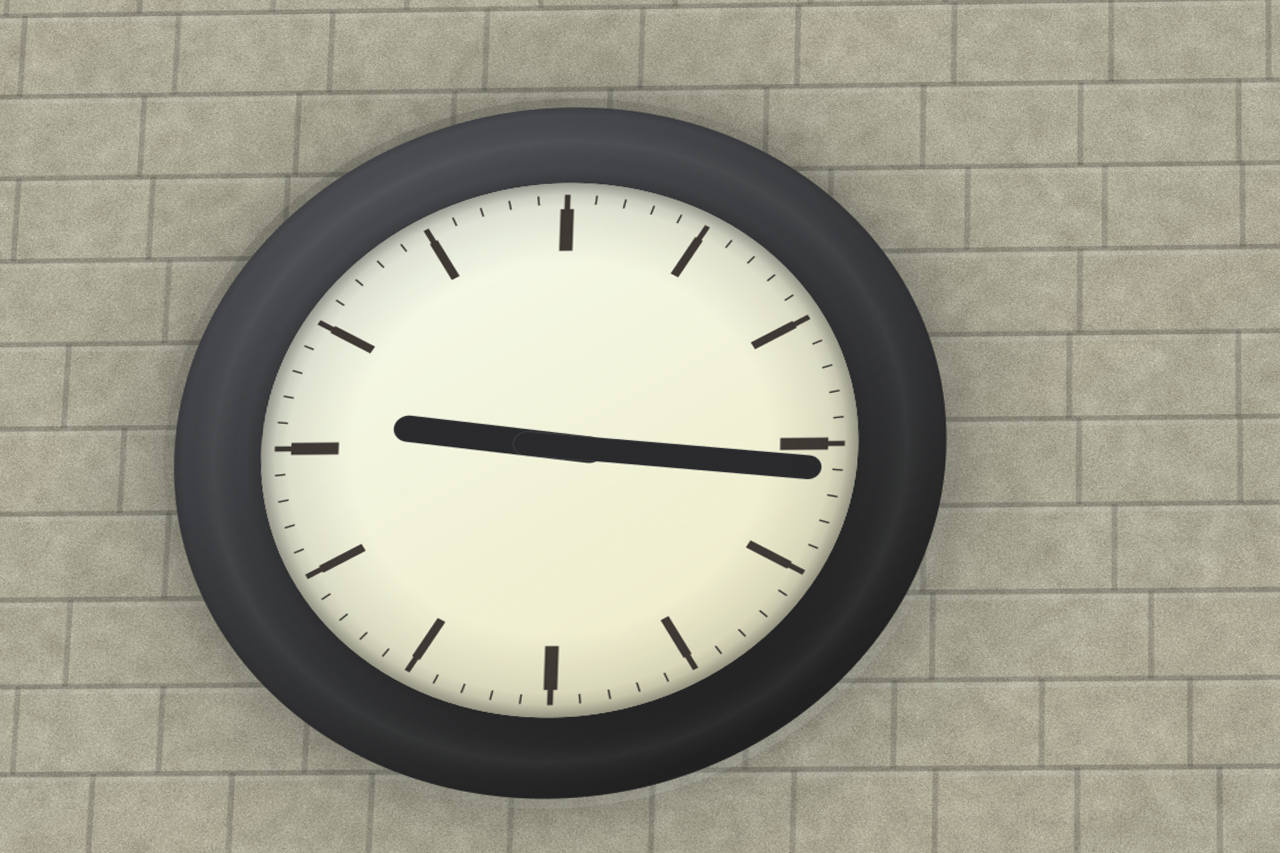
9:16
